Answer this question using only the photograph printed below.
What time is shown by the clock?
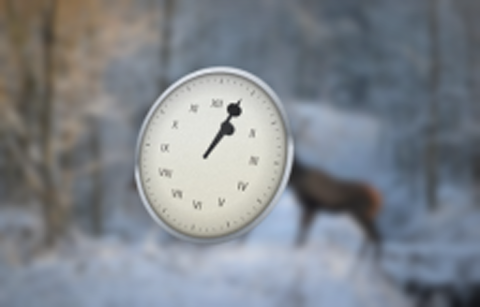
1:04
